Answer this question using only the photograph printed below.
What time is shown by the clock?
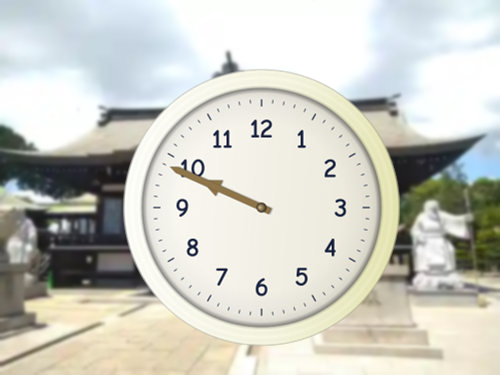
9:49
